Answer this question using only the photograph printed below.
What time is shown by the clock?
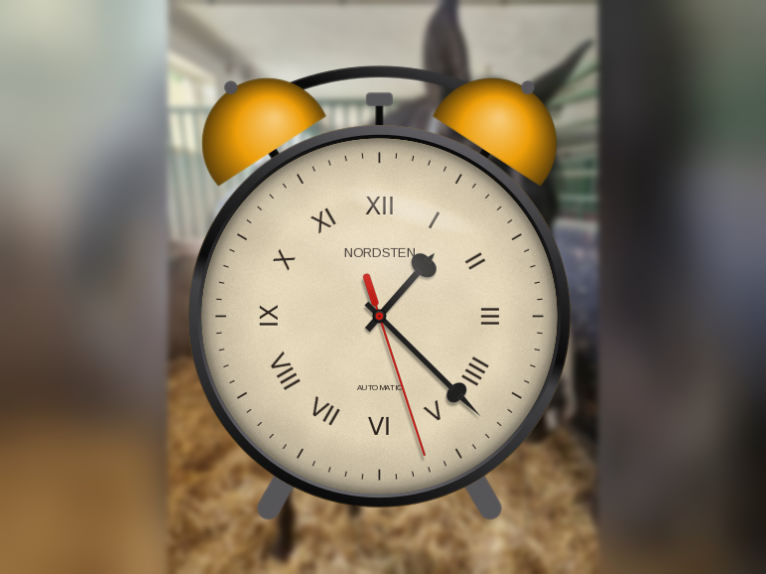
1:22:27
